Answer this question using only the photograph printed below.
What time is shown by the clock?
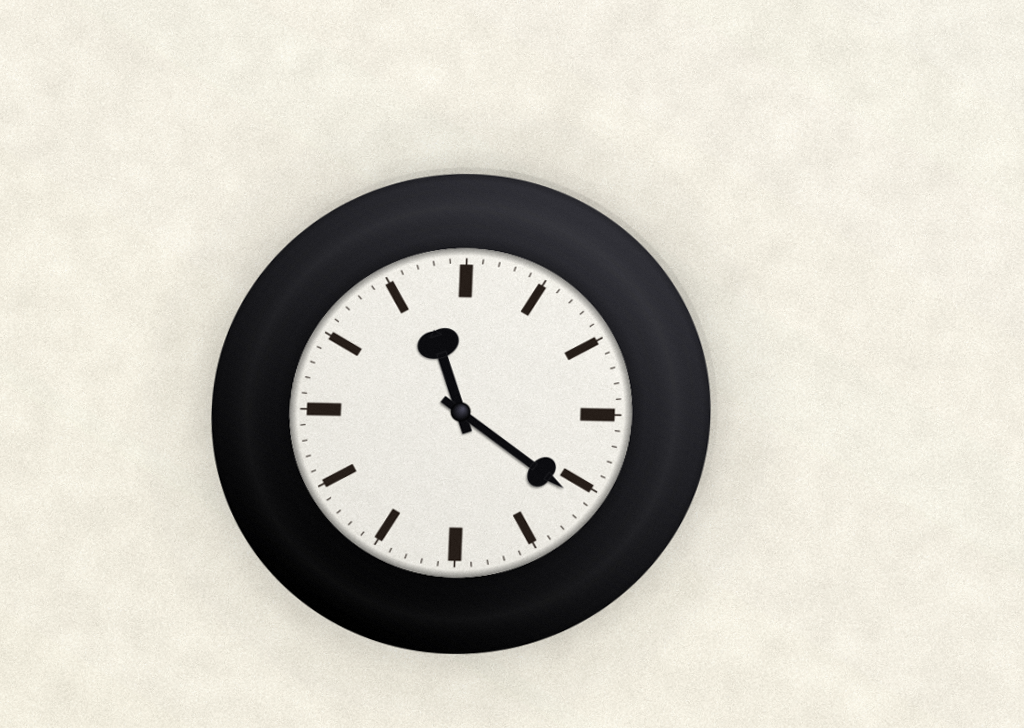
11:21
